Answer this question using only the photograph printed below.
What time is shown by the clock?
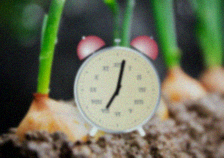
7:02
